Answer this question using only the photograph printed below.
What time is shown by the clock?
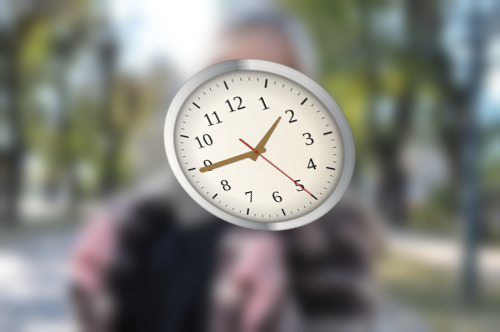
1:44:25
